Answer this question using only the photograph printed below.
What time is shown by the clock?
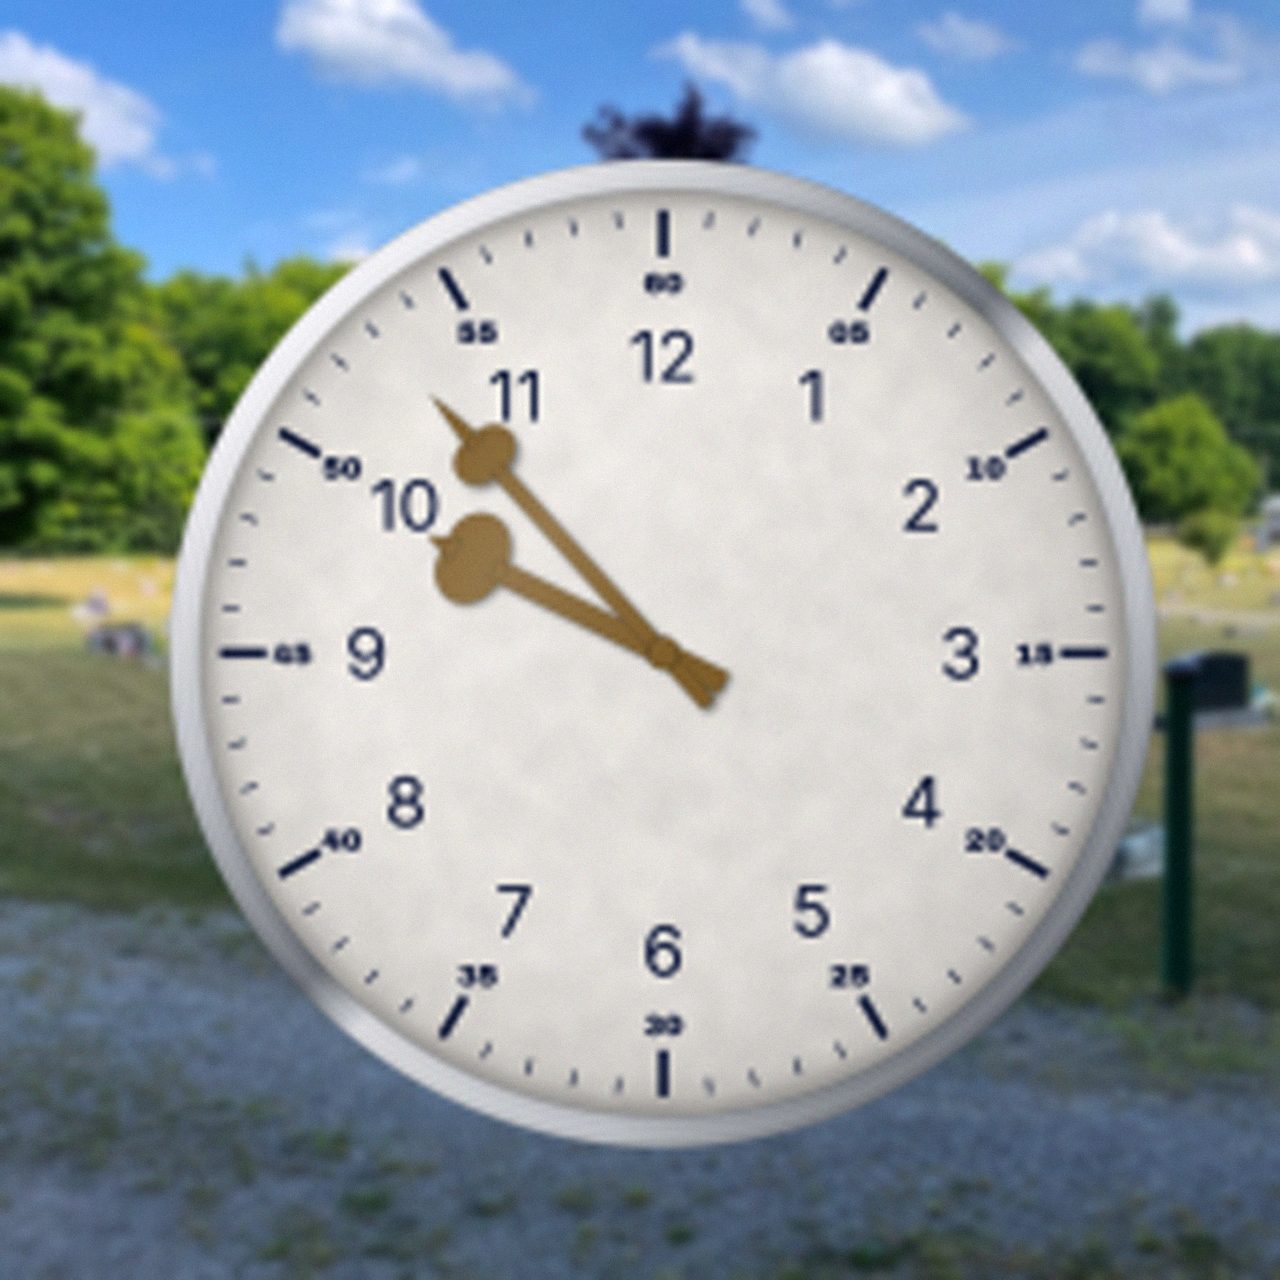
9:53
